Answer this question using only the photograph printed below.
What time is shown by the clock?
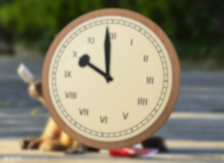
9:59
